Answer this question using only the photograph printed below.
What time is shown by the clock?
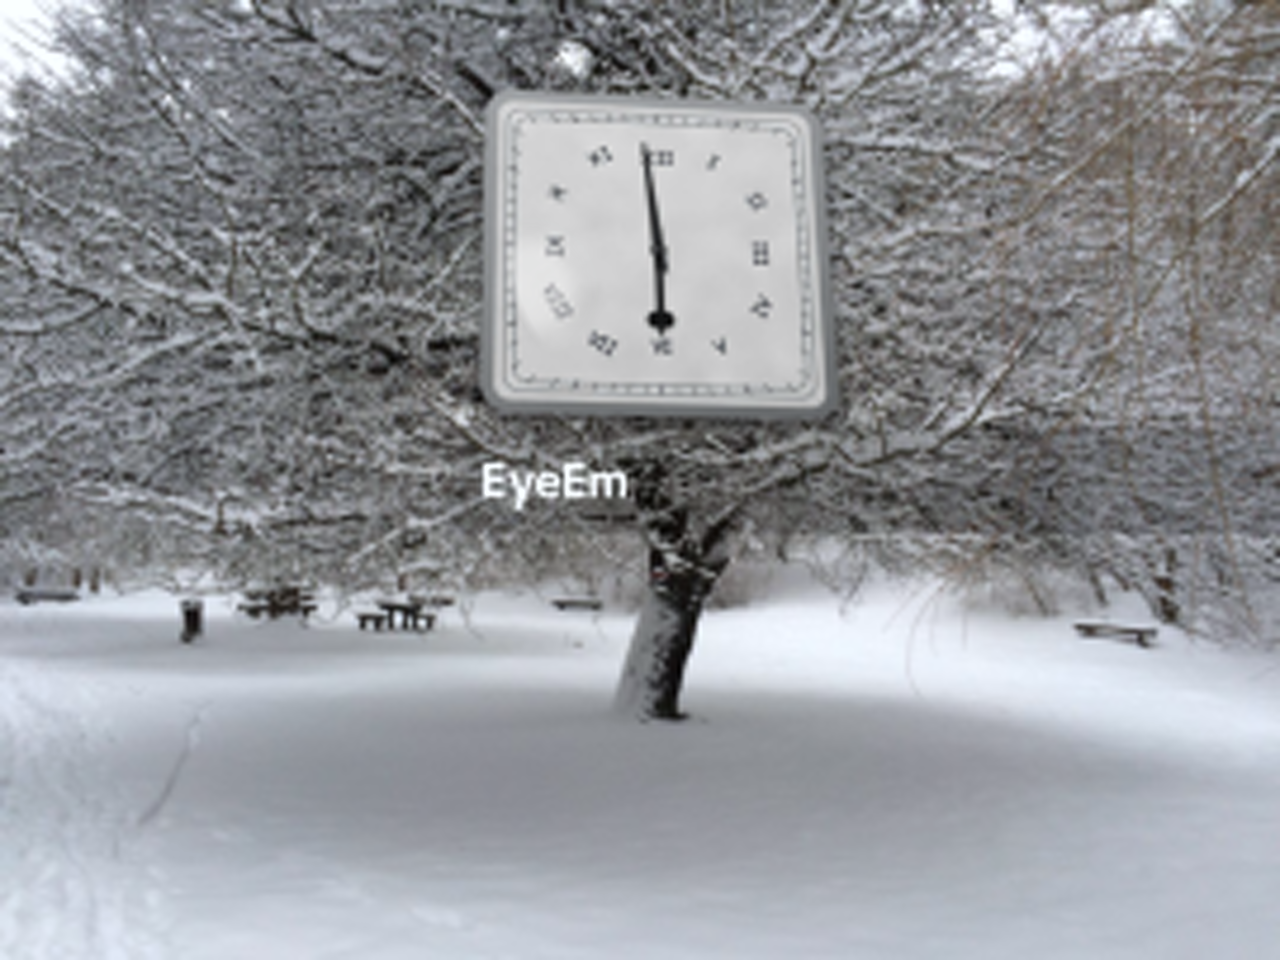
5:59
